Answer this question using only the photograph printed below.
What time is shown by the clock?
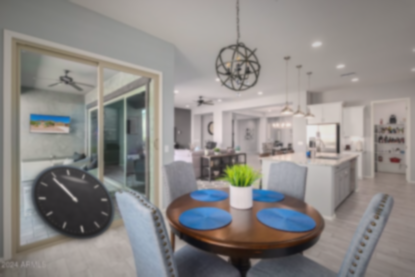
10:54
